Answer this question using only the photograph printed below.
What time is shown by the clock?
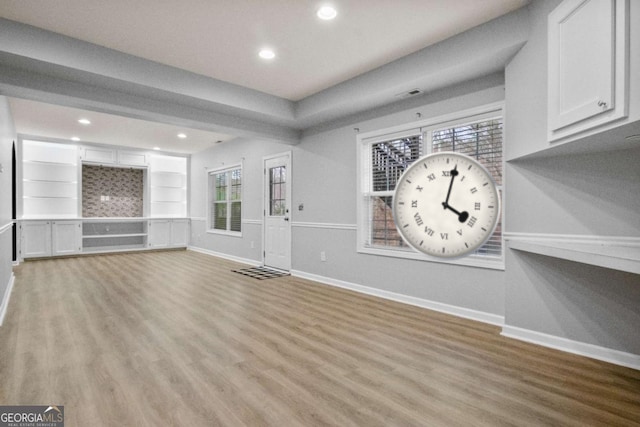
4:02
